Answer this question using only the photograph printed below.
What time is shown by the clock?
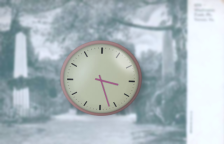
3:27
